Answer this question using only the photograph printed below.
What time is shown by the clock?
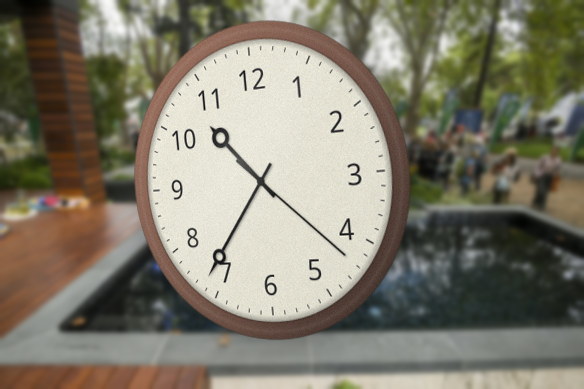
10:36:22
